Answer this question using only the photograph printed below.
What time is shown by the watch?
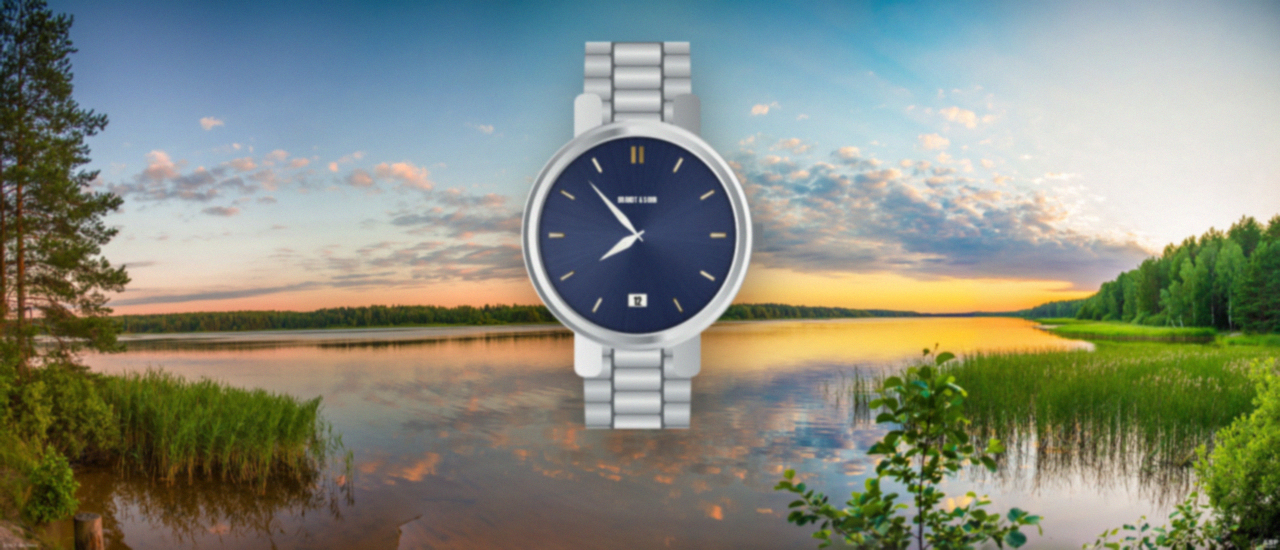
7:53
